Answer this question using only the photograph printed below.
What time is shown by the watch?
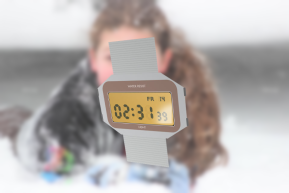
2:31:39
